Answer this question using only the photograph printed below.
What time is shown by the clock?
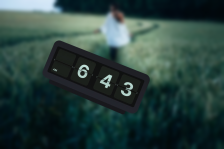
6:43
